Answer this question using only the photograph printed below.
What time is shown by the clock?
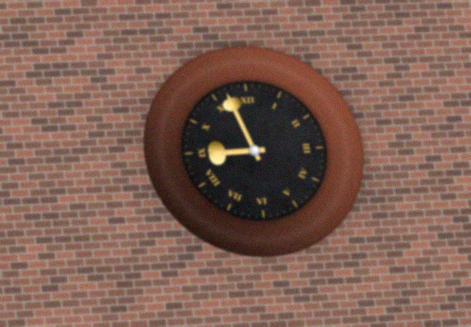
8:57
